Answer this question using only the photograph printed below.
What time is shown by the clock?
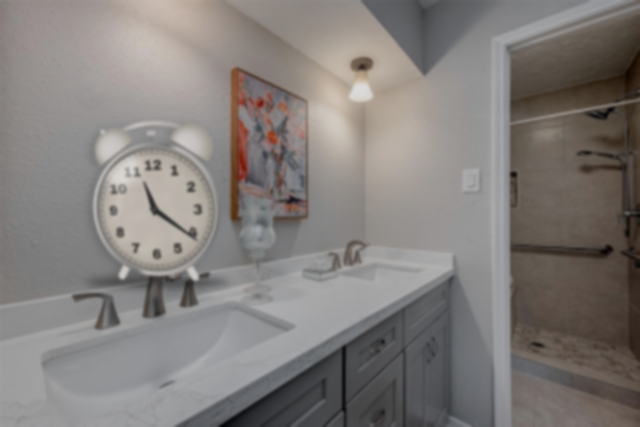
11:21
